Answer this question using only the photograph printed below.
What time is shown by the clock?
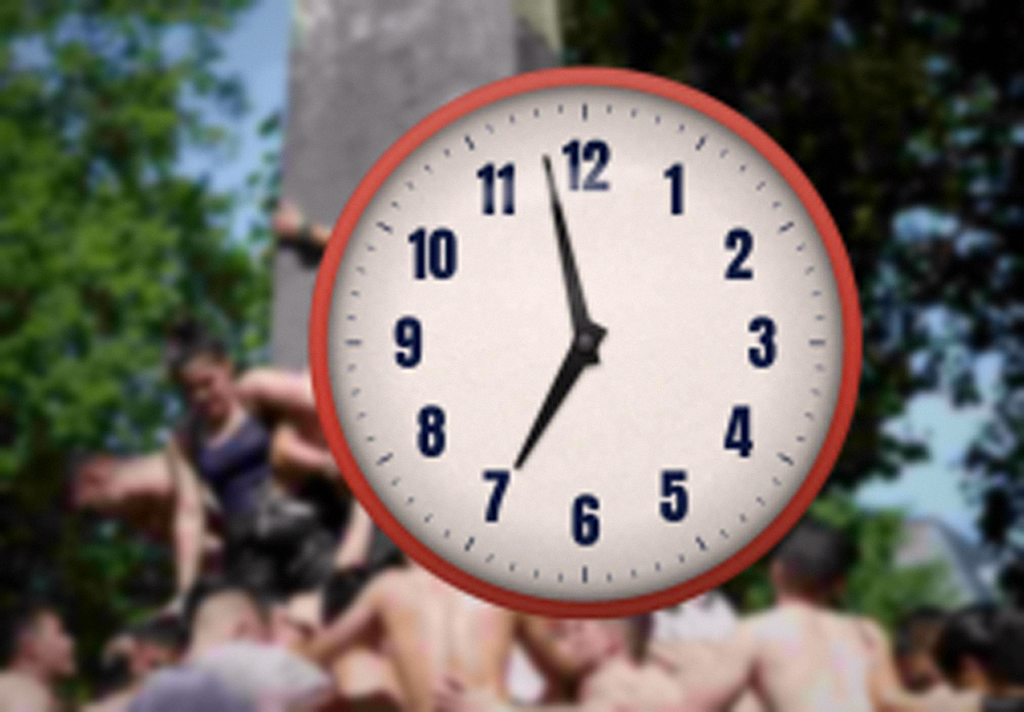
6:58
